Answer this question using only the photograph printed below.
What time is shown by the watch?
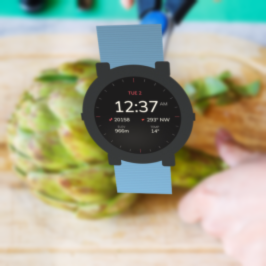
12:37
